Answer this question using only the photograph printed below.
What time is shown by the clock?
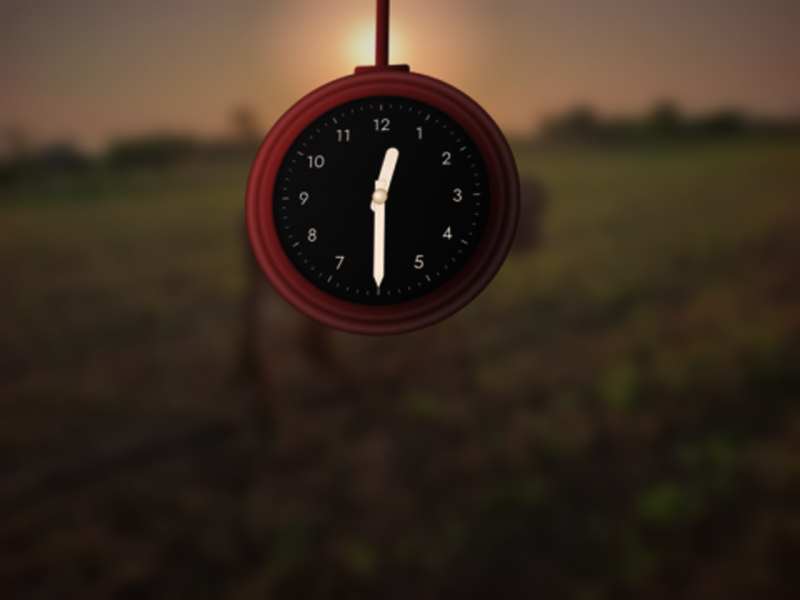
12:30
